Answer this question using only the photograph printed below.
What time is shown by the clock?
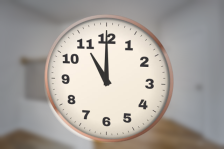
11:00
